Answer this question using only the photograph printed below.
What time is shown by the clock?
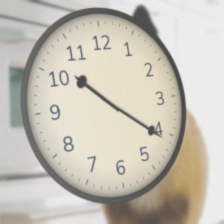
10:21
